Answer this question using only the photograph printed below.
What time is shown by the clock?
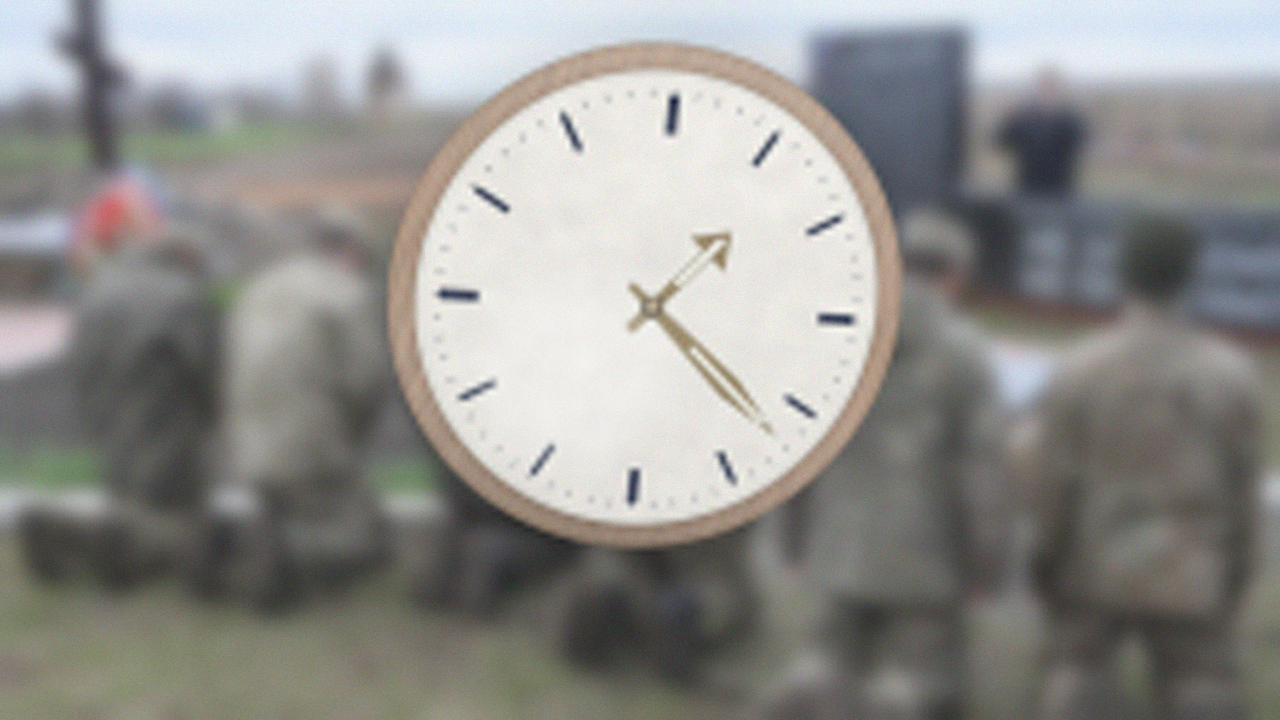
1:22
